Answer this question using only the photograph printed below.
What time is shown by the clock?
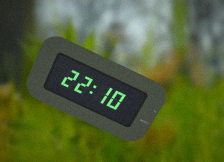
22:10
